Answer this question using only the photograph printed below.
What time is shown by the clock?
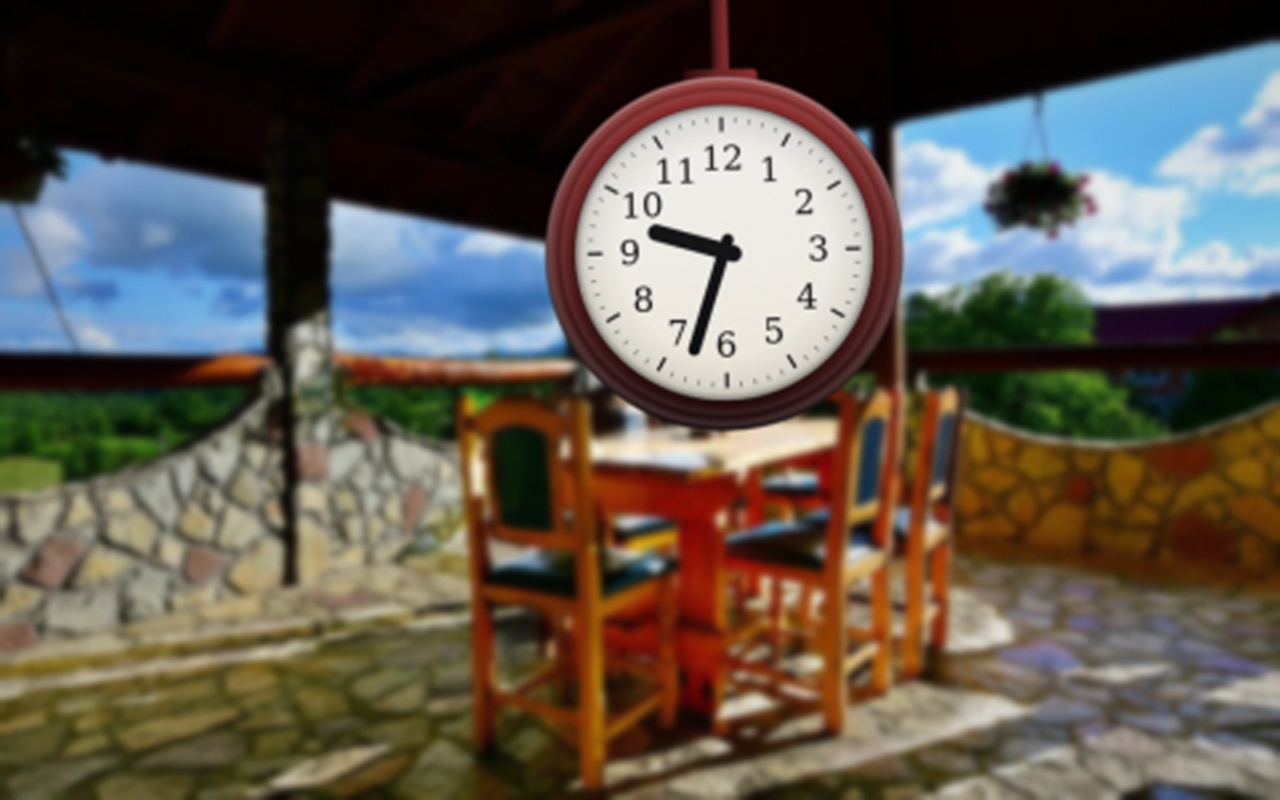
9:33
